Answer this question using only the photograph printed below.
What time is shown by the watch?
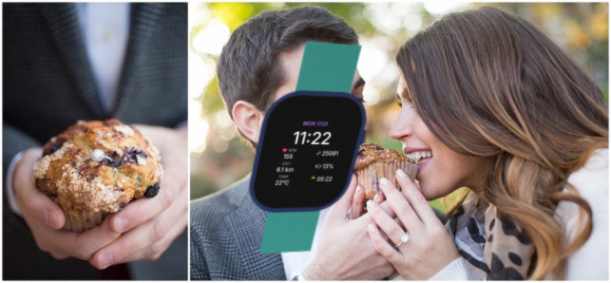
11:22
